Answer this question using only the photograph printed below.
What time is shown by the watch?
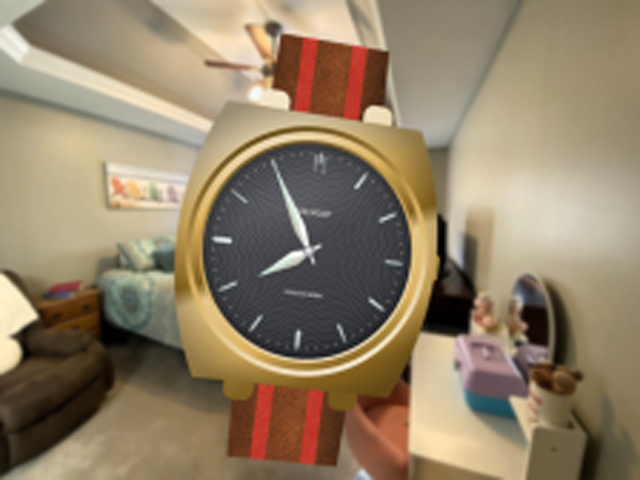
7:55
